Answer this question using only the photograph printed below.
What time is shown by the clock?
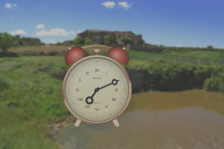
7:11
